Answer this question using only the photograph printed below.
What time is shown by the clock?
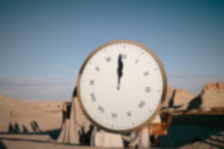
11:59
